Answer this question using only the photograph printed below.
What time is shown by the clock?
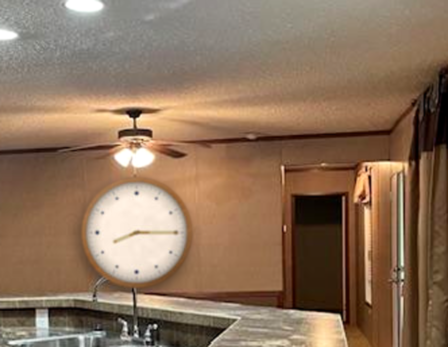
8:15
